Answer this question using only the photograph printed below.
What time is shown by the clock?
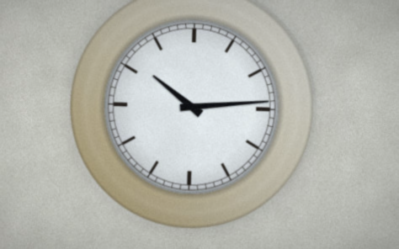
10:14
